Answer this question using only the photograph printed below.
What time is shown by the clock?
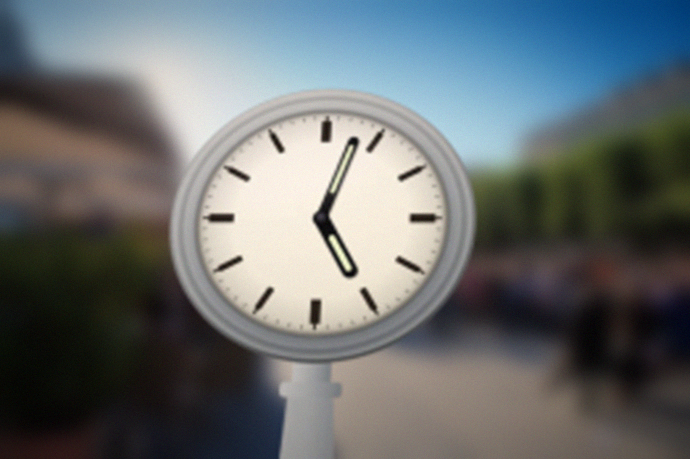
5:03
